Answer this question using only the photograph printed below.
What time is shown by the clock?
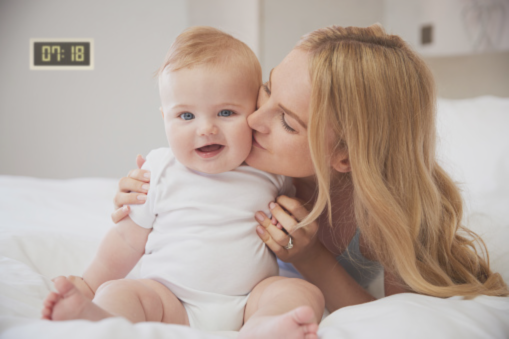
7:18
